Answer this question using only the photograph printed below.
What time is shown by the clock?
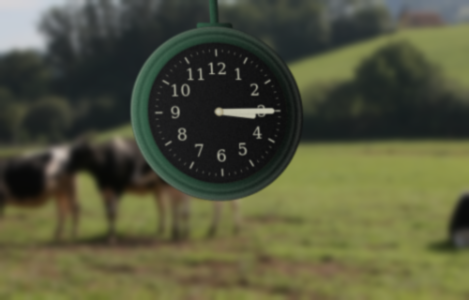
3:15
